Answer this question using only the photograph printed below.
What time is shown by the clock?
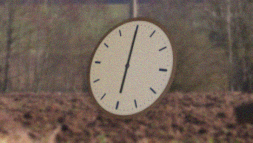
6:00
